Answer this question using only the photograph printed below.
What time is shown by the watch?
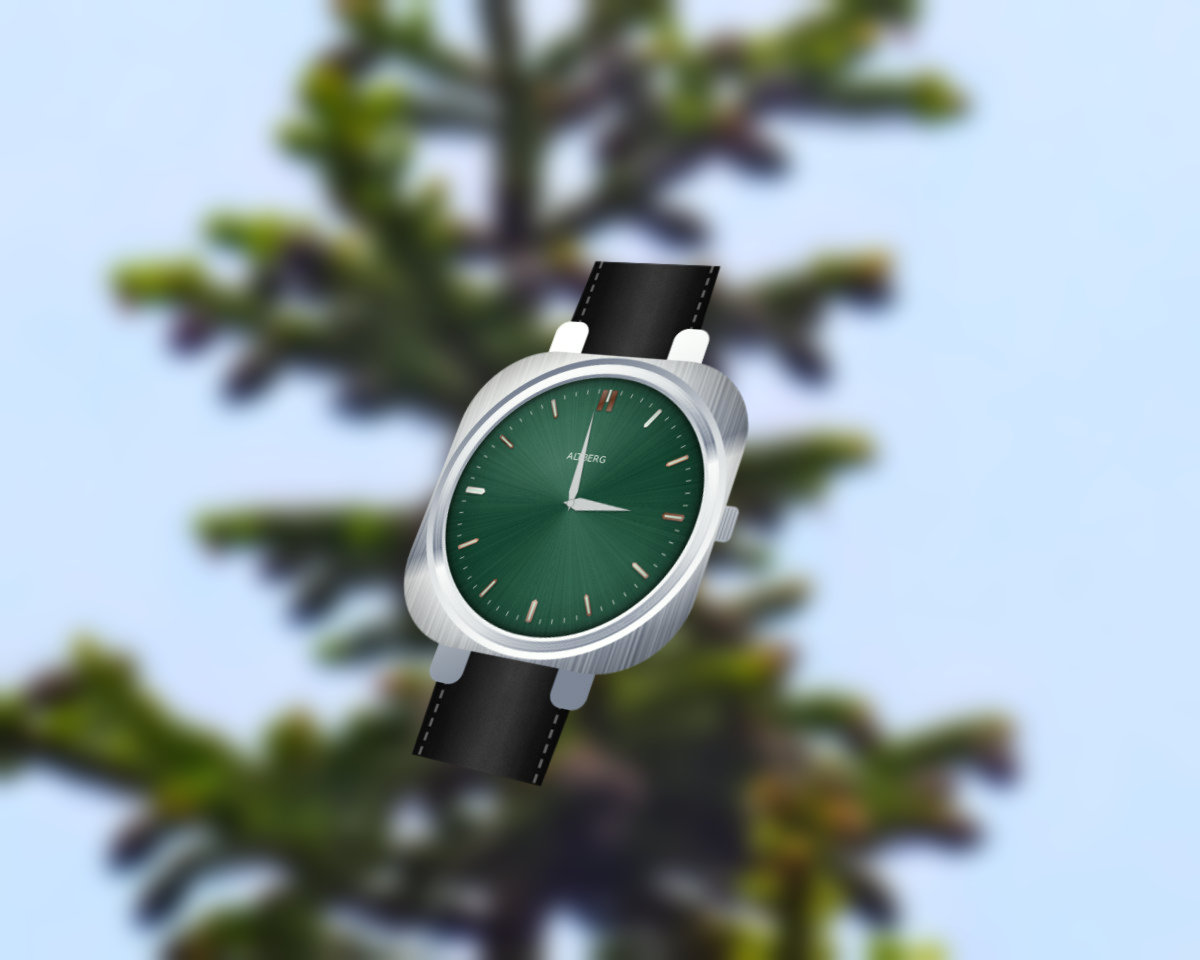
2:59
